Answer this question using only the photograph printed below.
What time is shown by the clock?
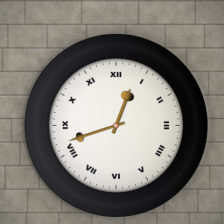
12:42
